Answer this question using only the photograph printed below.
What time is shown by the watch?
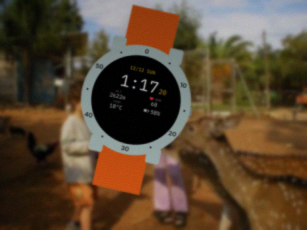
1:17
